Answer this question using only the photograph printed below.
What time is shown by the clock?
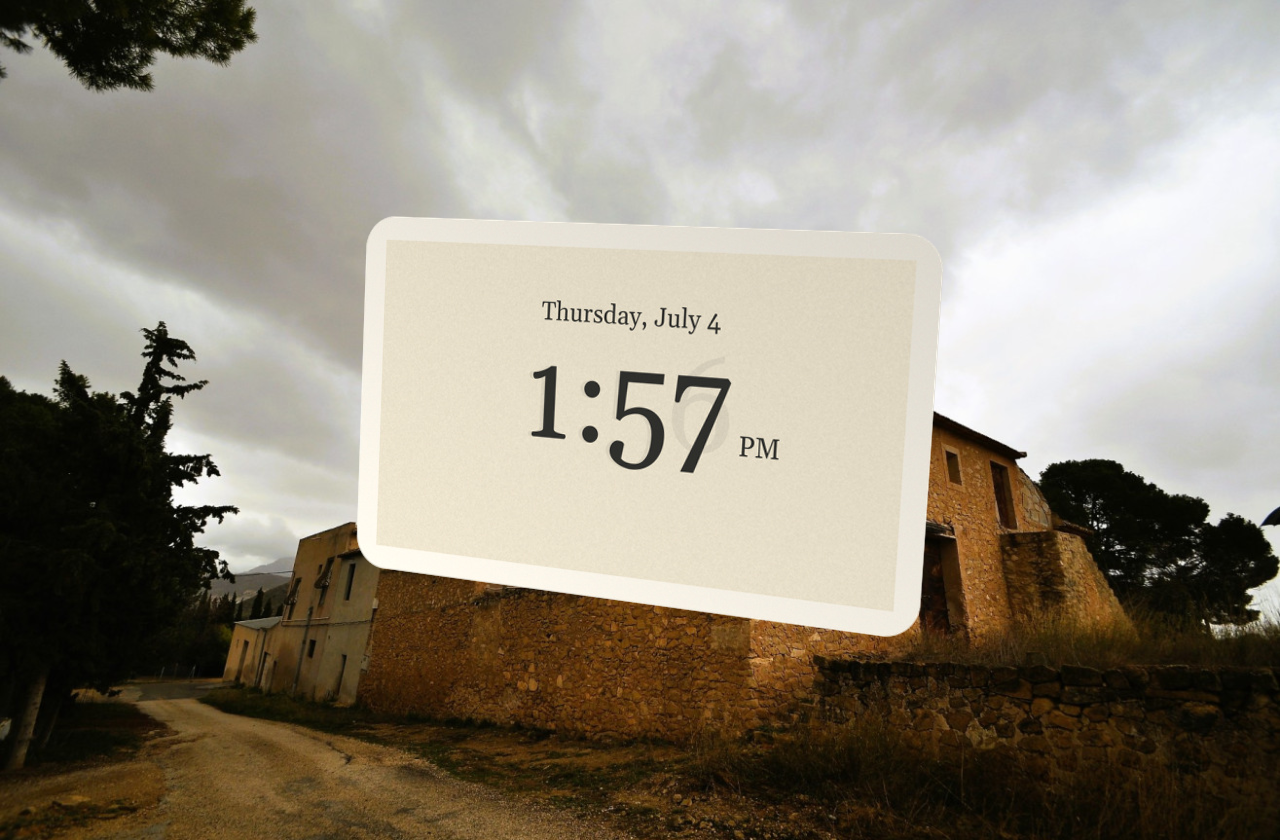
1:57
